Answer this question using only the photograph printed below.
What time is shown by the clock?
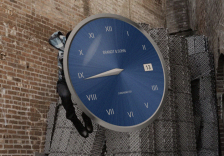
8:44
